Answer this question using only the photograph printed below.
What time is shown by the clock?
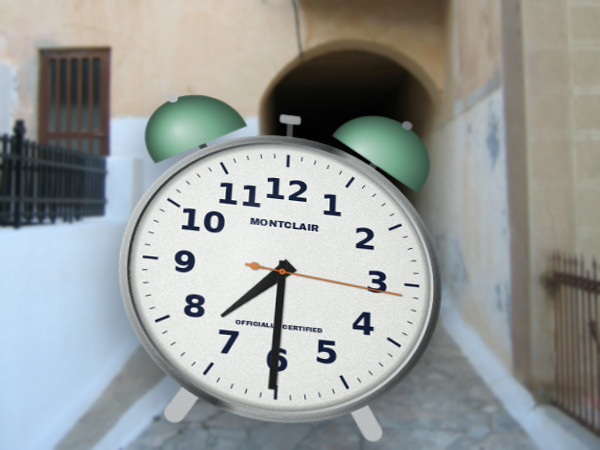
7:30:16
